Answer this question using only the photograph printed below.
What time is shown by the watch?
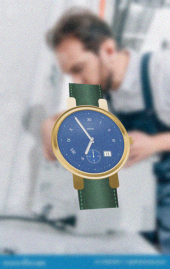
6:55
